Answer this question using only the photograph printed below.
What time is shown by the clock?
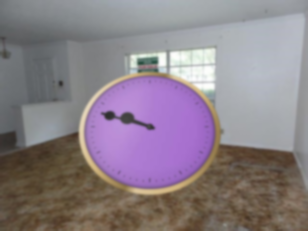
9:48
